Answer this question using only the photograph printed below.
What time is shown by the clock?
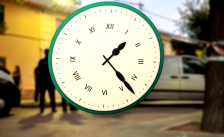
1:23
